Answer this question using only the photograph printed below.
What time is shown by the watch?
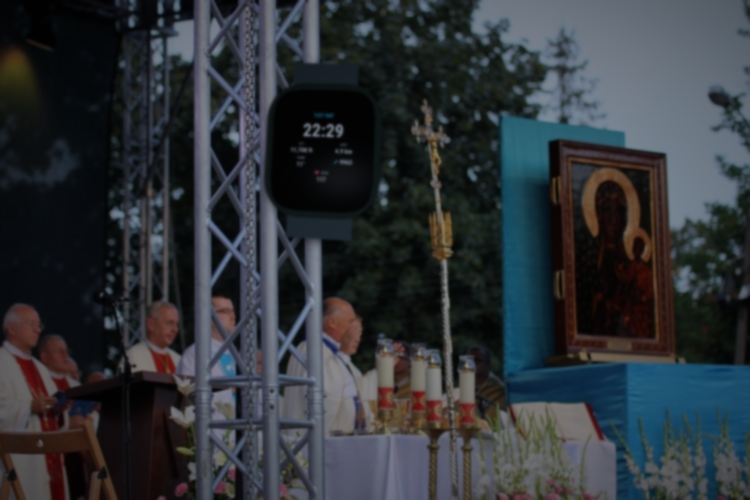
22:29
